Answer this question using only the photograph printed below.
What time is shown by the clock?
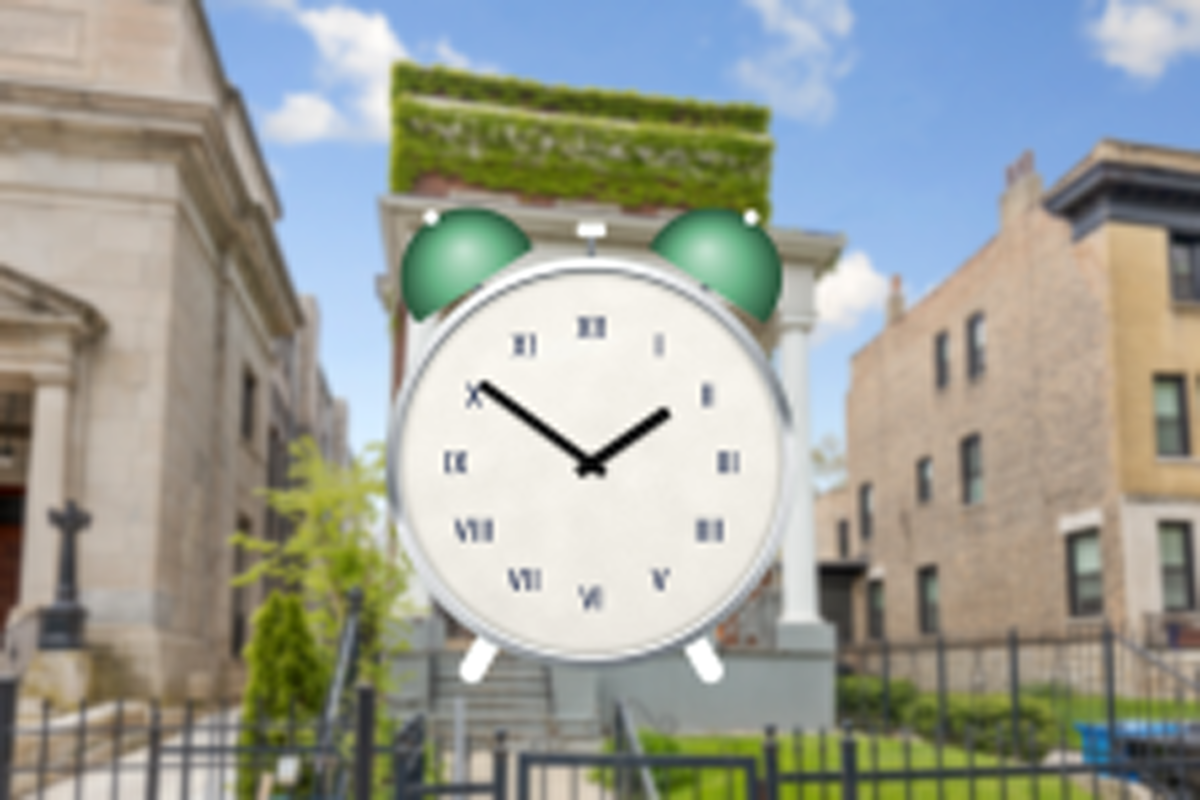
1:51
